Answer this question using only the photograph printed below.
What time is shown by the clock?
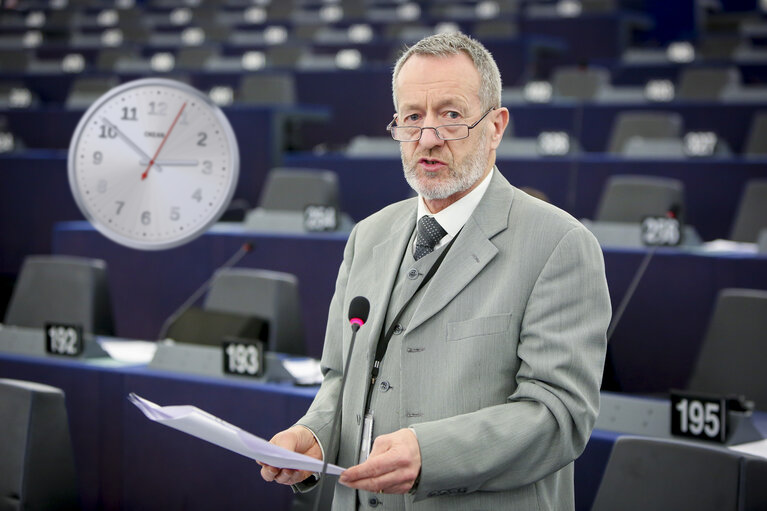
2:51:04
